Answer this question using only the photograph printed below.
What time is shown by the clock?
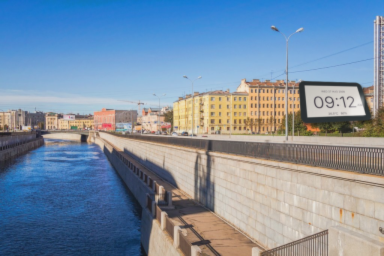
9:12
